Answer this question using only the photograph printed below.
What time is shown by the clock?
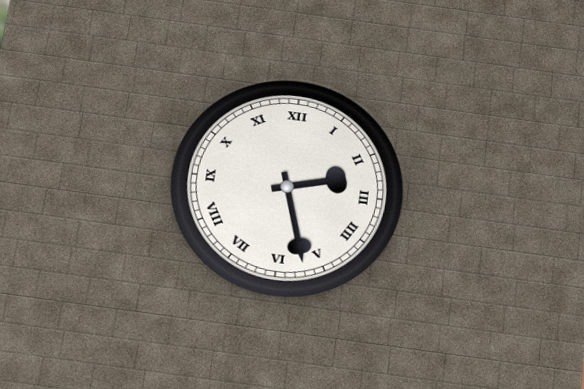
2:27
